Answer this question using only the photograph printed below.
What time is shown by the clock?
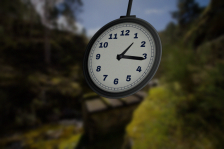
1:16
